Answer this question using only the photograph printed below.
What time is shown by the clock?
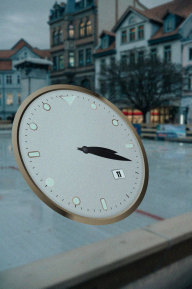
3:18
